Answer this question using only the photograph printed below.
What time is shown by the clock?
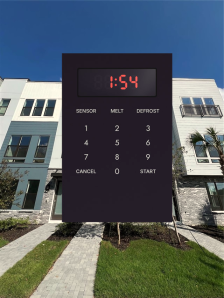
1:54
